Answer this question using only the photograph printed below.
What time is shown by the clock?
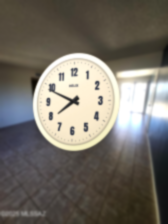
7:49
